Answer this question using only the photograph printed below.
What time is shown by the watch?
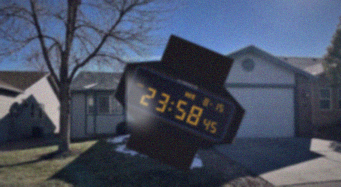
23:58
